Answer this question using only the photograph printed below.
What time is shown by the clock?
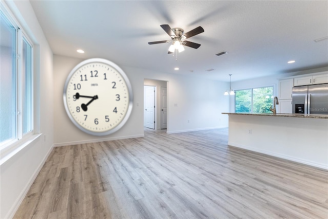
7:46
